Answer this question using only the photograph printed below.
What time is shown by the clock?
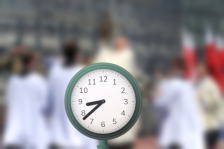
8:38
